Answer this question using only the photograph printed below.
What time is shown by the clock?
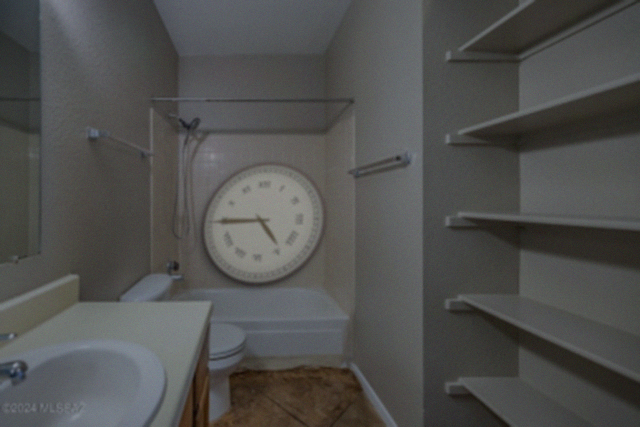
4:45
